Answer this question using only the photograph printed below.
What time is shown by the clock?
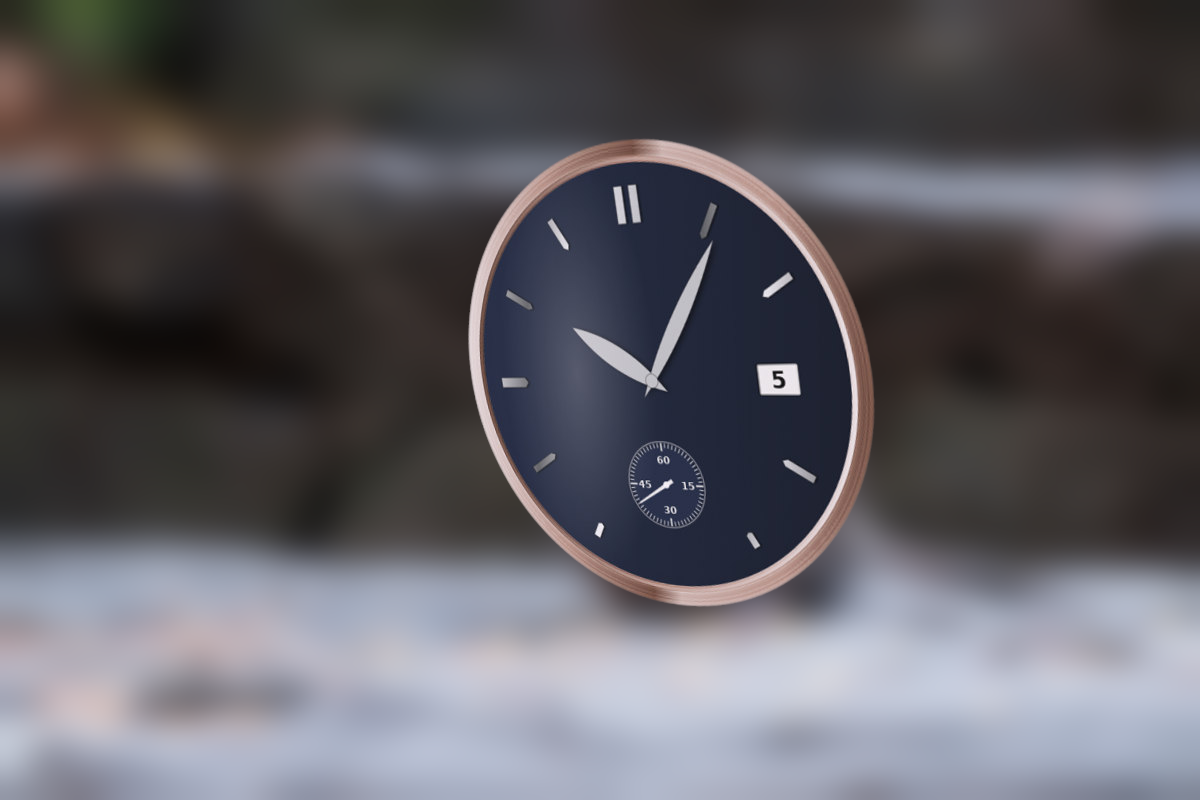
10:05:40
